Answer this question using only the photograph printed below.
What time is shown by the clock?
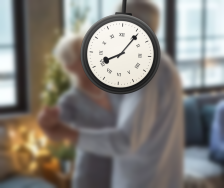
8:06
